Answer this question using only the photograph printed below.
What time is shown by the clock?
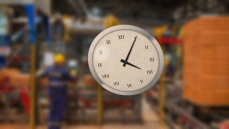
4:05
